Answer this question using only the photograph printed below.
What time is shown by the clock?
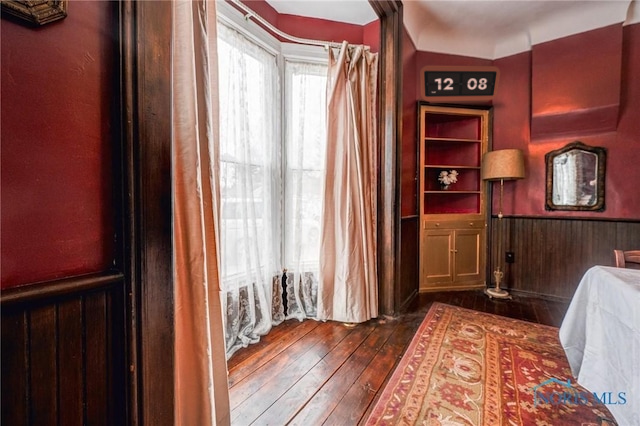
12:08
